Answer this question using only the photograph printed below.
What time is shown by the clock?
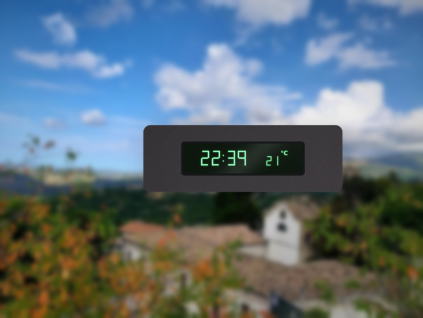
22:39
